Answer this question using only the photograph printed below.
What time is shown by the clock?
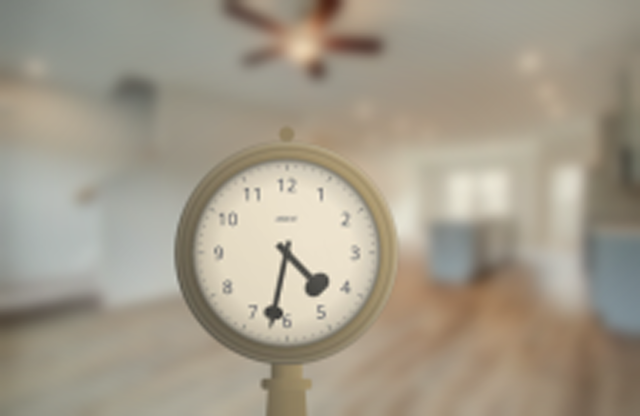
4:32
